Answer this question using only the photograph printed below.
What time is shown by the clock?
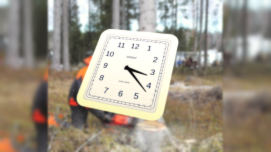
3:22
